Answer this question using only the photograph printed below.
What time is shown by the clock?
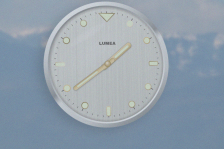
1:39
